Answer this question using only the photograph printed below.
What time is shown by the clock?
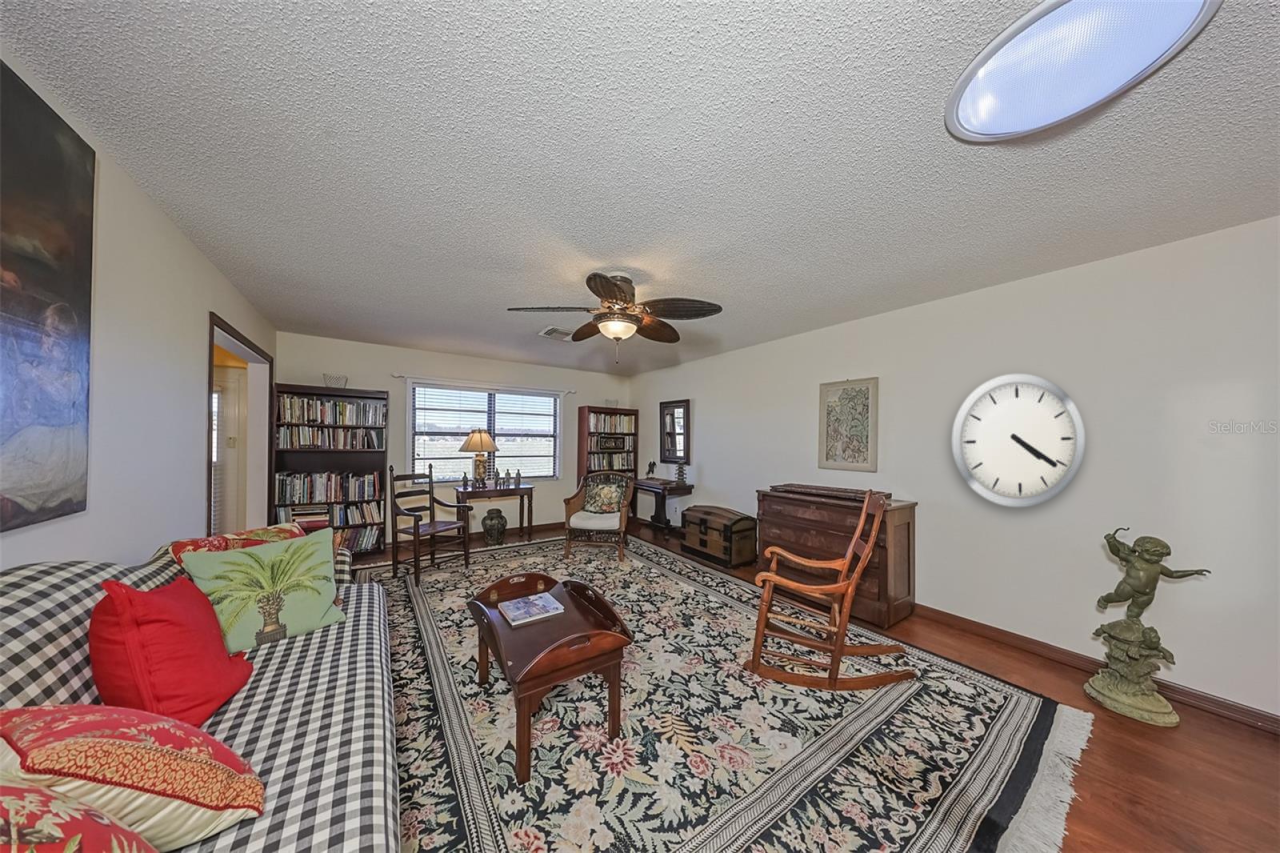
4:21
